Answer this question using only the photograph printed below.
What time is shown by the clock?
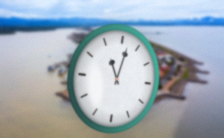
11:02
